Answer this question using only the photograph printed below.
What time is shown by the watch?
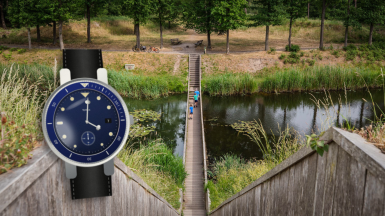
4:01
